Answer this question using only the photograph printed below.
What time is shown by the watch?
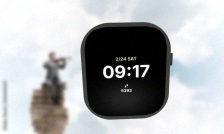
9:17
